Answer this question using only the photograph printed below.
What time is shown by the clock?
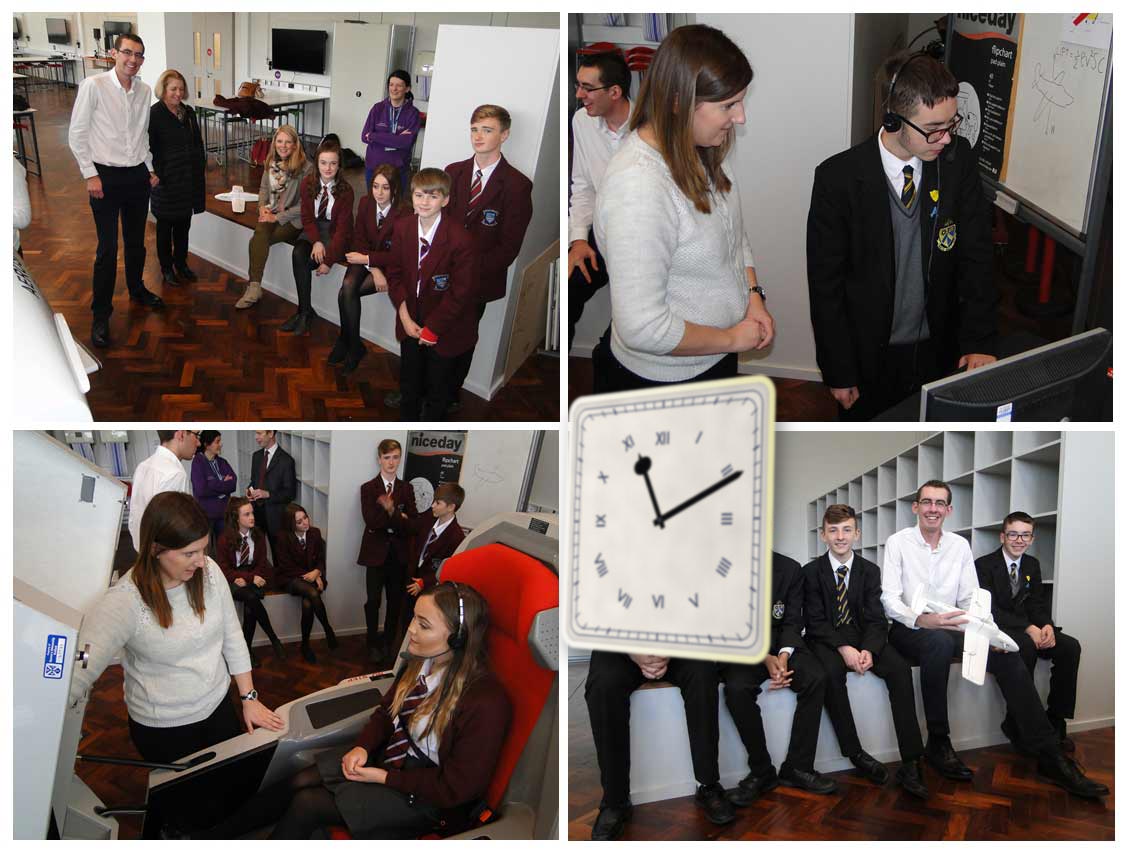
11:11
